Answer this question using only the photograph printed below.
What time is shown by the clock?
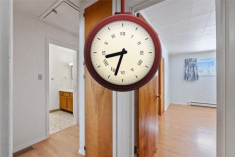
8:33
